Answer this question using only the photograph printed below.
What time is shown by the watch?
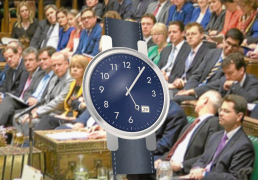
5:06
